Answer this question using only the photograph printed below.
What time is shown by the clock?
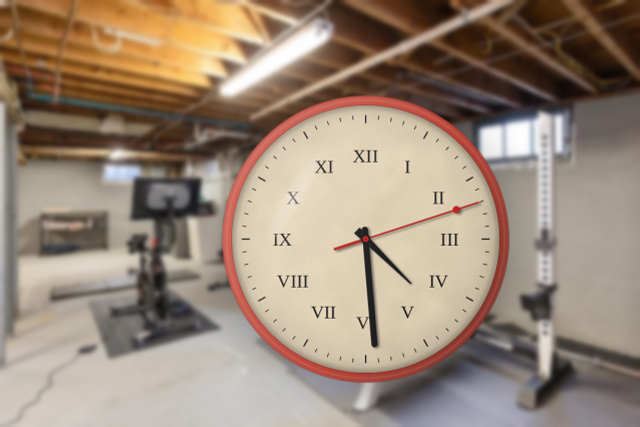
4:29:12
